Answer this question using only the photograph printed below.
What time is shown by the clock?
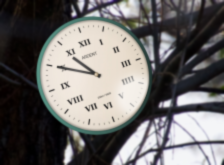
10:50
